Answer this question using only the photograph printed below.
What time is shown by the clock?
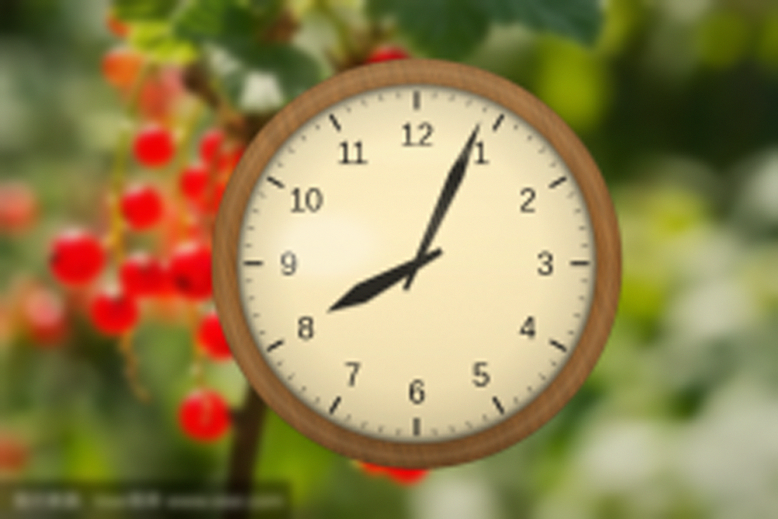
8:04
